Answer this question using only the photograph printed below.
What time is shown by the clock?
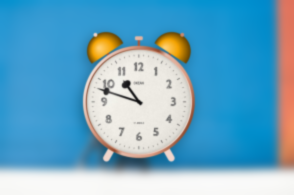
10:48
